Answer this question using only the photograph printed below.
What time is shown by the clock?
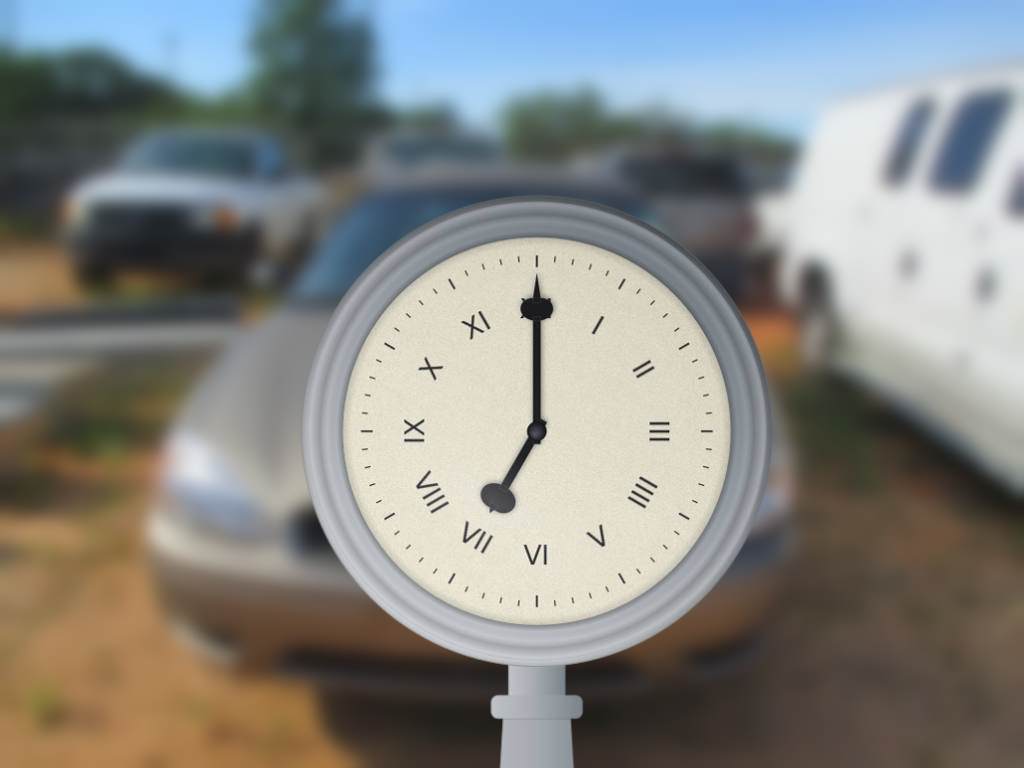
7:00
